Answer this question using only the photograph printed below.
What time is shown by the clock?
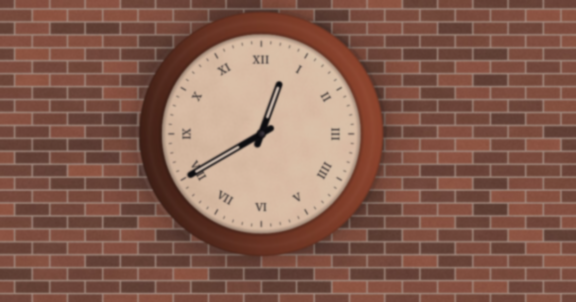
12:40
